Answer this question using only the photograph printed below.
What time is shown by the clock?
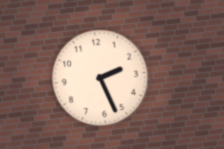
2:27
